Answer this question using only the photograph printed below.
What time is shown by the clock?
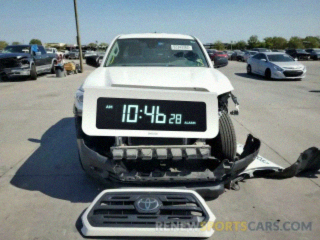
10:46:28
